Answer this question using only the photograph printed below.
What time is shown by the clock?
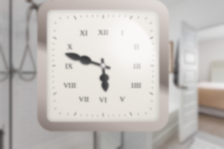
5:48
